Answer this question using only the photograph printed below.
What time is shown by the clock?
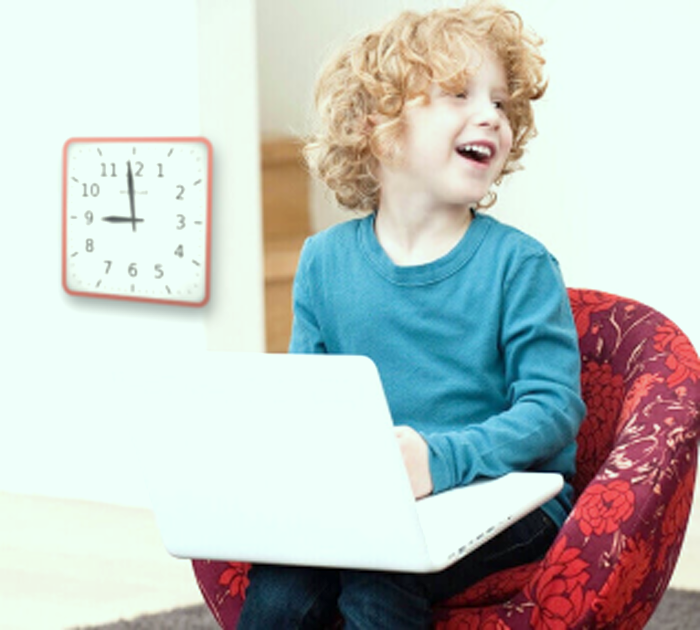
8:59
